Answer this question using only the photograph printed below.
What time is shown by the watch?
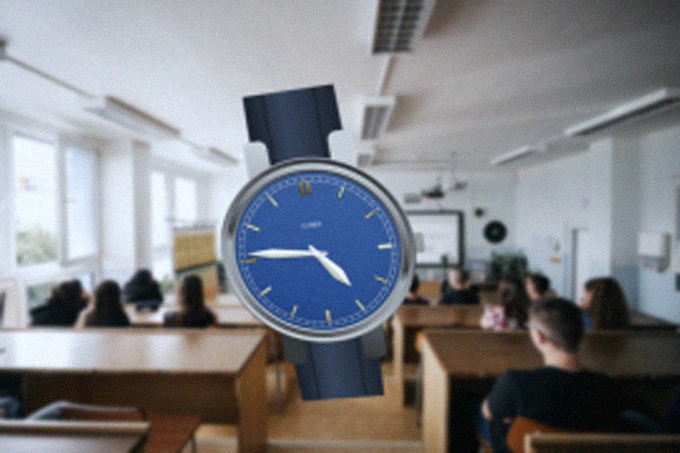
4:46
